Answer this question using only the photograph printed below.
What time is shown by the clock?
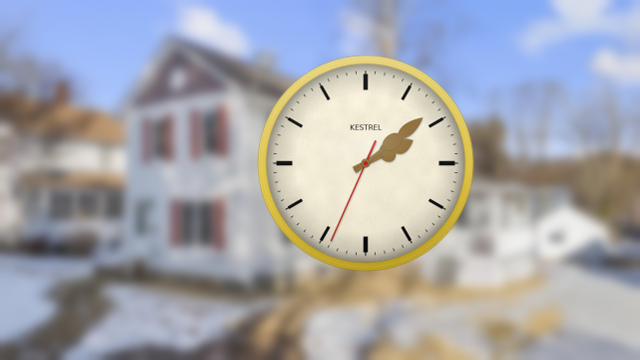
2:08:34
